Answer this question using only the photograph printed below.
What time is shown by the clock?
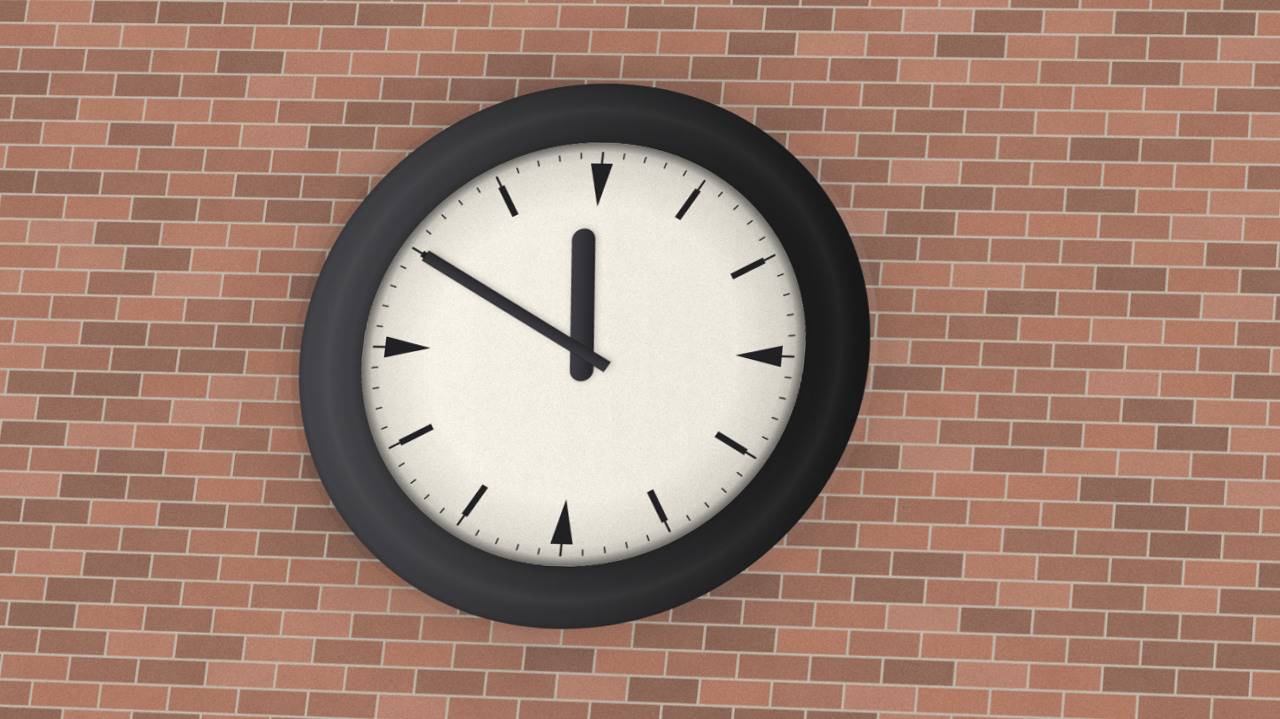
11:50
